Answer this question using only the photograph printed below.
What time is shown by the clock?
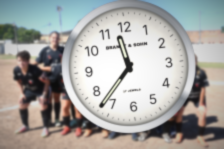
11:37
